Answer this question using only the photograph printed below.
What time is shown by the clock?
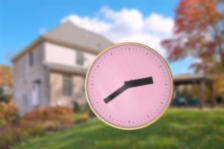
2:39
